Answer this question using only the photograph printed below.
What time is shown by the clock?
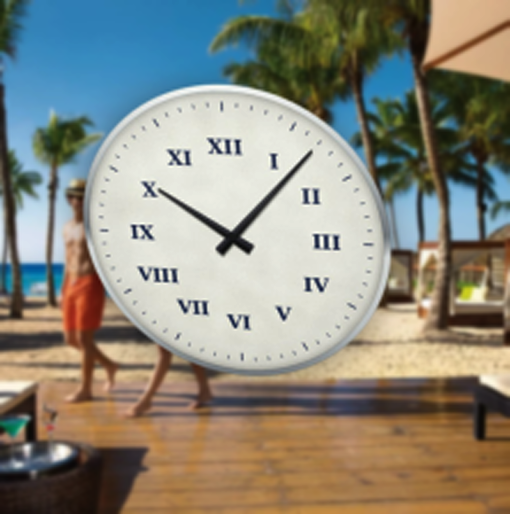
10:07
